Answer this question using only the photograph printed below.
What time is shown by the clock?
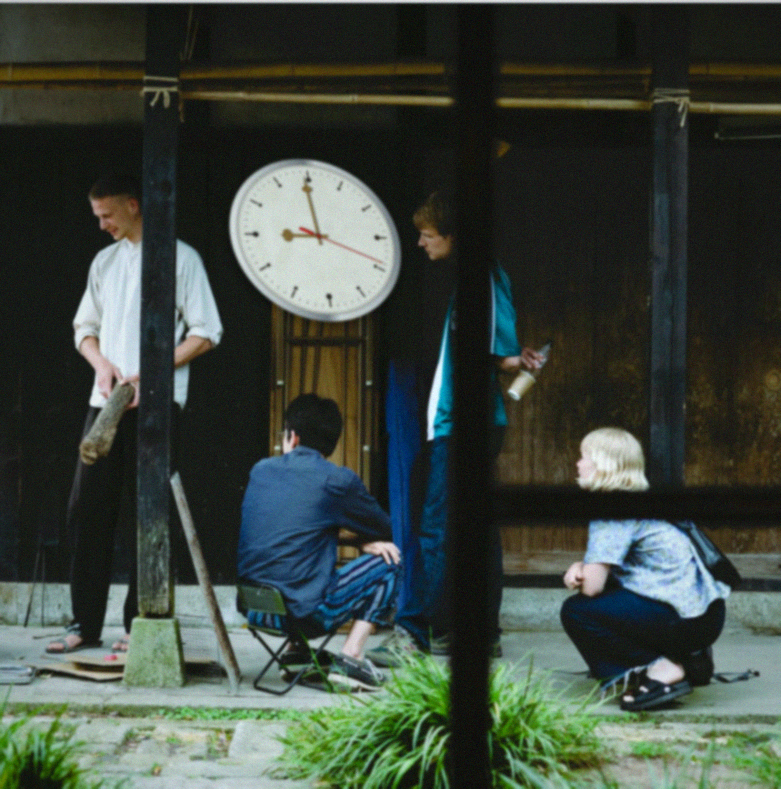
8:59:19
